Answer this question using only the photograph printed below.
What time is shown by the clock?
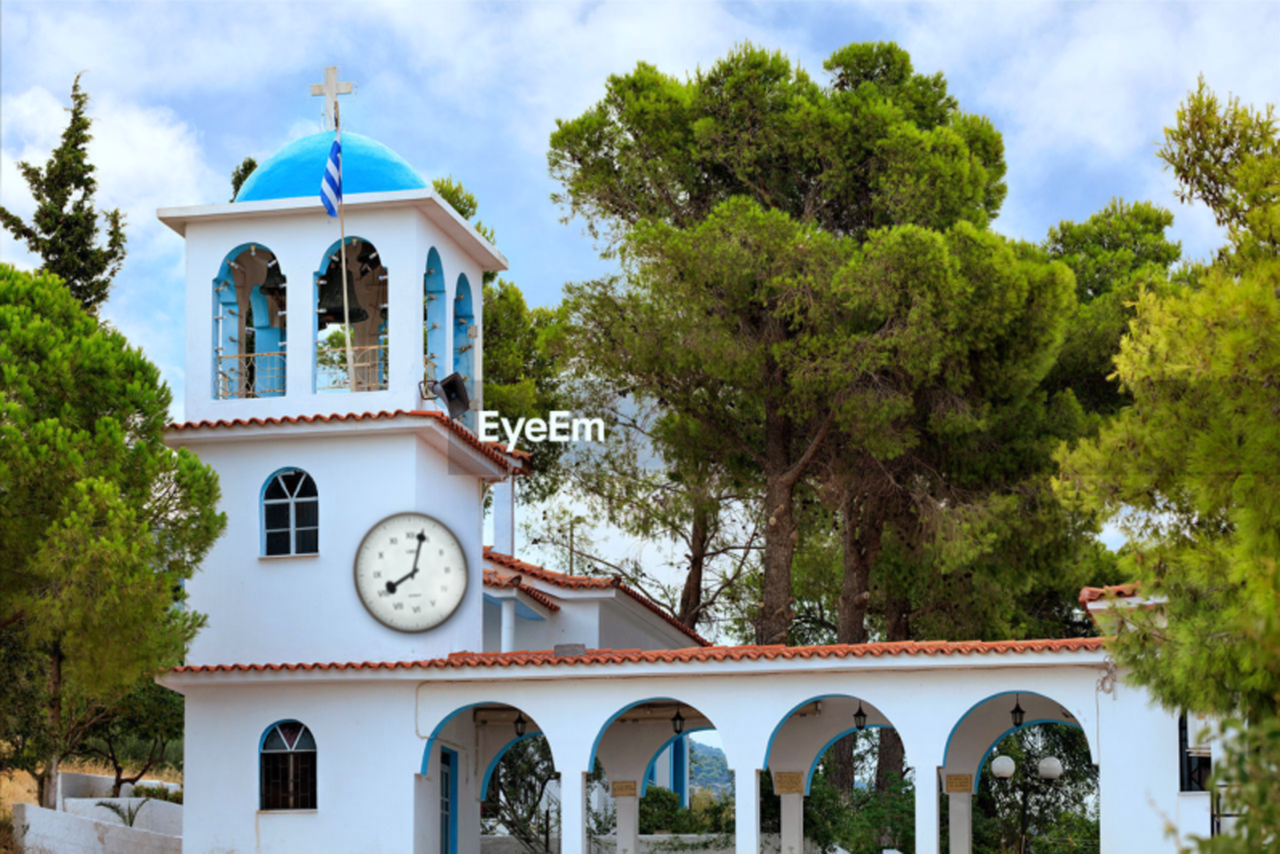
8:03
